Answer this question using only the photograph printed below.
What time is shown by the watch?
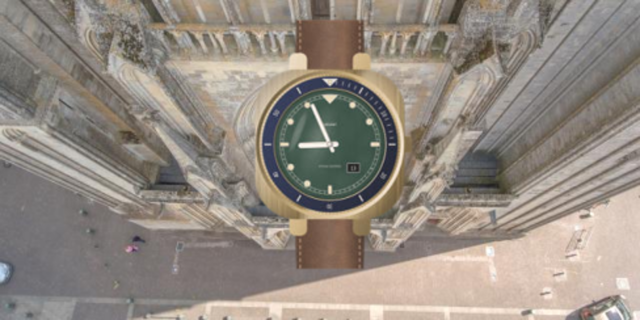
8:56
